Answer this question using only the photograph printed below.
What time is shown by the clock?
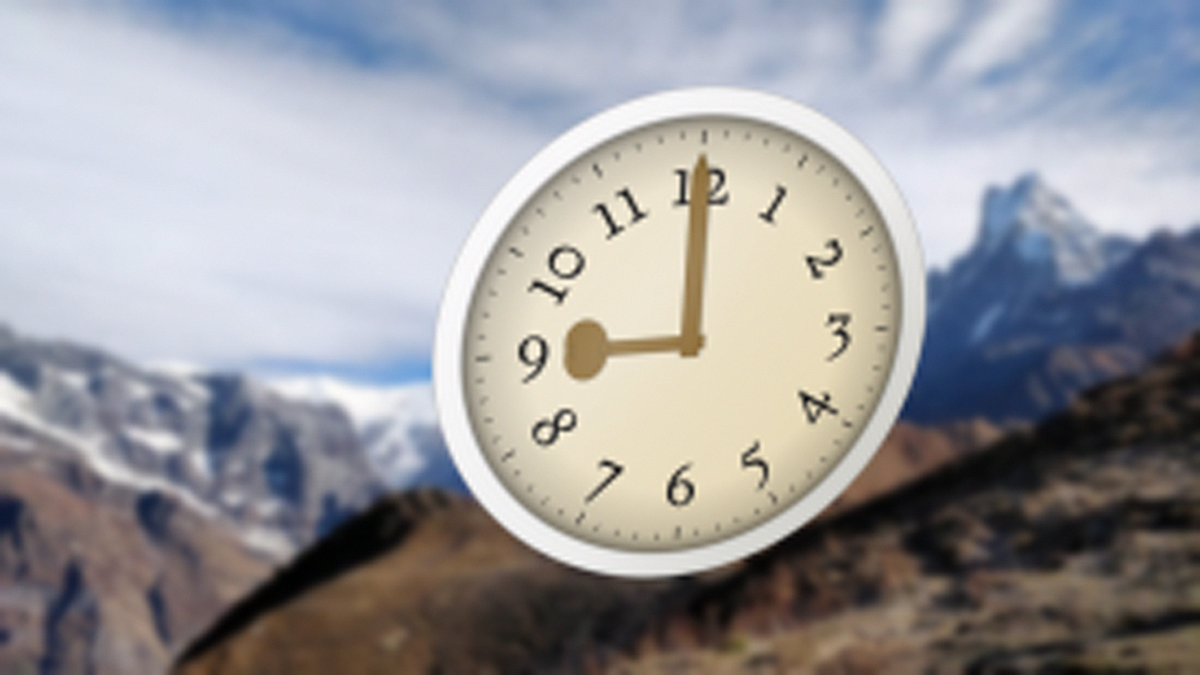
9:00
